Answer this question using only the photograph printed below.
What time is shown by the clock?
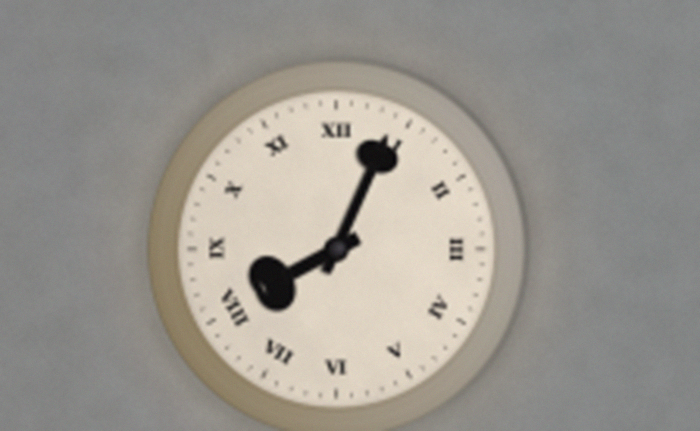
8:04
